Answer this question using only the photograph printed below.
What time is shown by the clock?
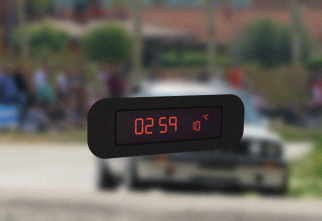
2:59
